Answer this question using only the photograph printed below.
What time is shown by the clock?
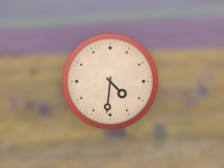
4:31
